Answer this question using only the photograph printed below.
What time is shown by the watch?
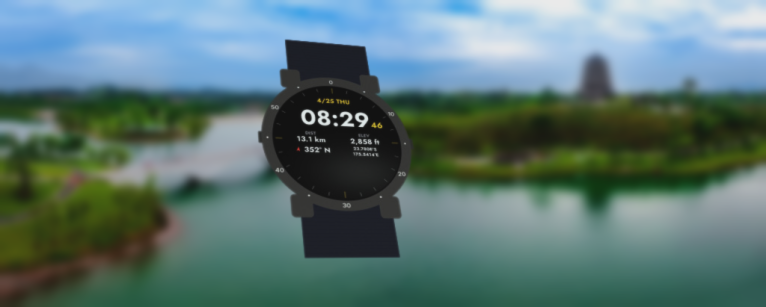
8:29:46
